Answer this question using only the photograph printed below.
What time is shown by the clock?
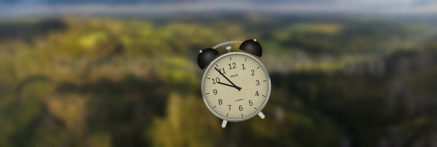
9:54
